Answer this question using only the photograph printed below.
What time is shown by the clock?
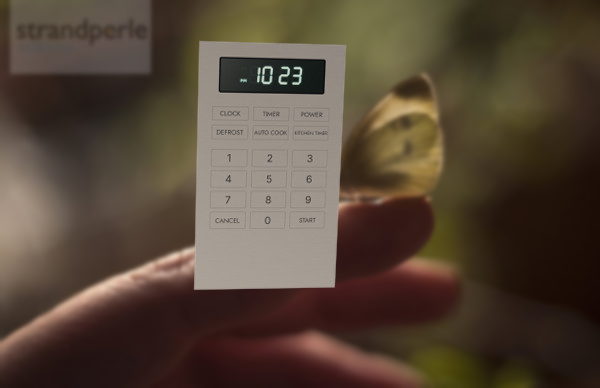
10:23
